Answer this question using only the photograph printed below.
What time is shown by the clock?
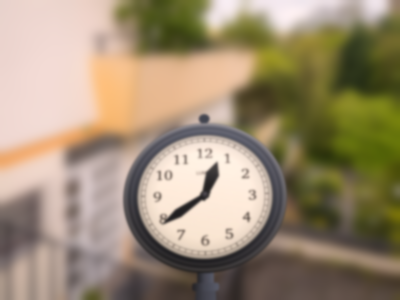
12:39
